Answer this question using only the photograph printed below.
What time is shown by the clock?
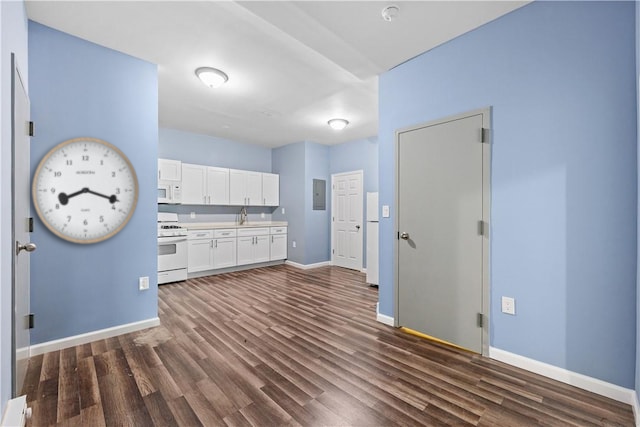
8:18
